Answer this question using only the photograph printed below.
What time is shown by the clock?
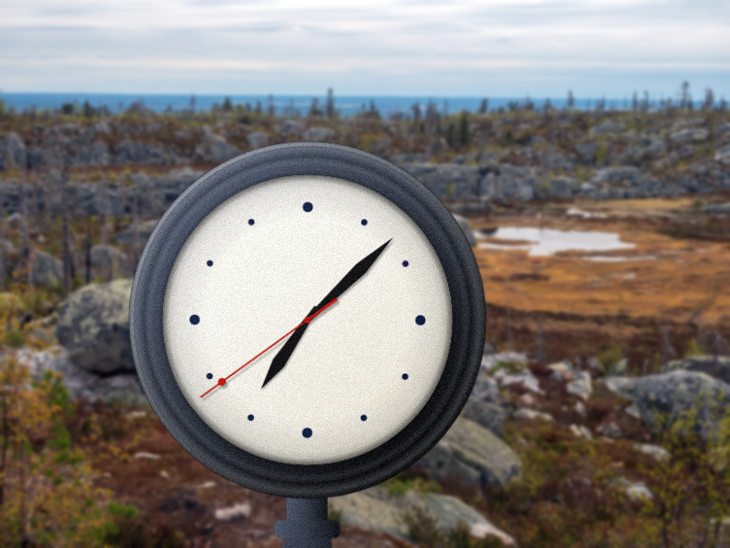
7:07:39
